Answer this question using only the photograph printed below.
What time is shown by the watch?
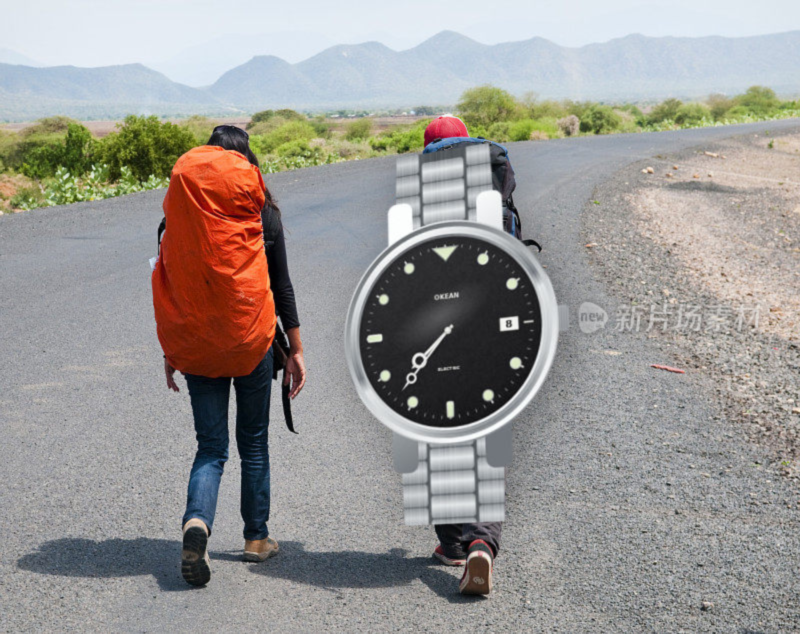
7:37
